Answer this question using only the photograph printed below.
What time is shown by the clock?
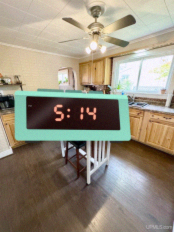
5:14
